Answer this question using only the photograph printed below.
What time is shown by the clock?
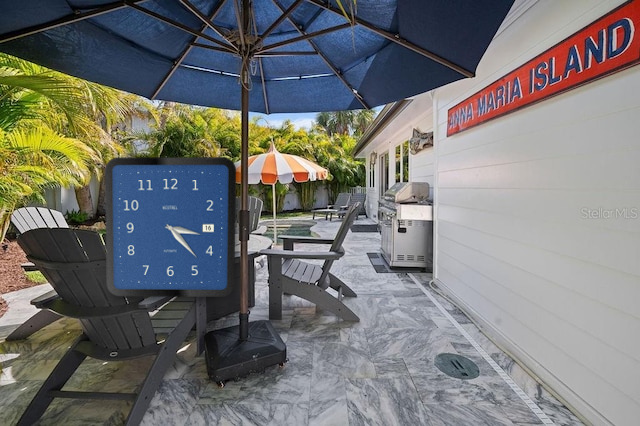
3:23
